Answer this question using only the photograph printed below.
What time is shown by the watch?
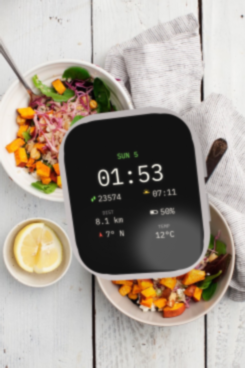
1:53
